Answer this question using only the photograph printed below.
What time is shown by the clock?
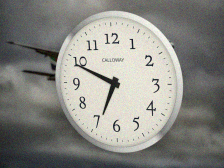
6:49
